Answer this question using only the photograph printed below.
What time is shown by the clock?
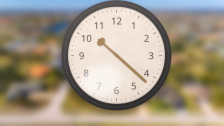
10:22
